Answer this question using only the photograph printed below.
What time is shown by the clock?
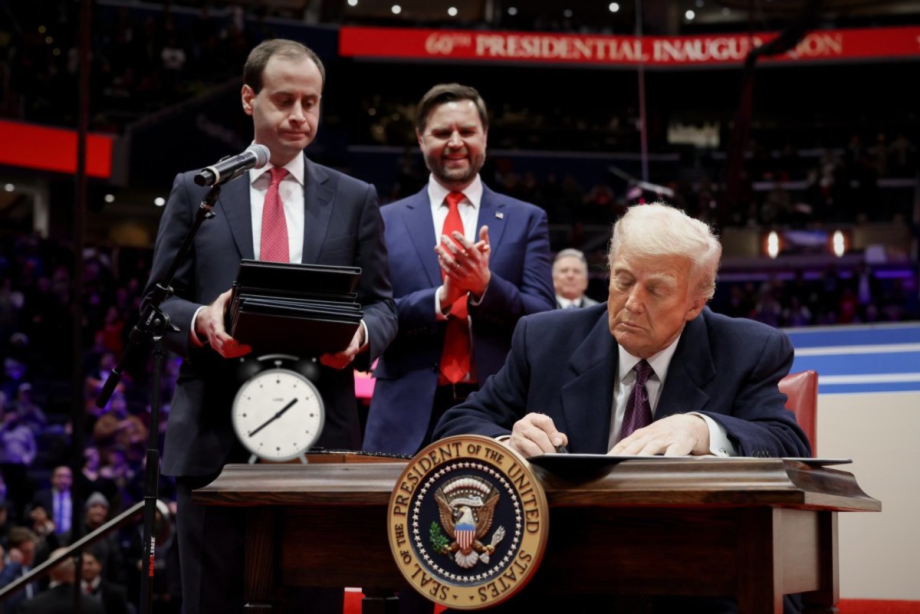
1:39
